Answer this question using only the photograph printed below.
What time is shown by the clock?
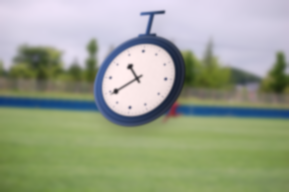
10:39
